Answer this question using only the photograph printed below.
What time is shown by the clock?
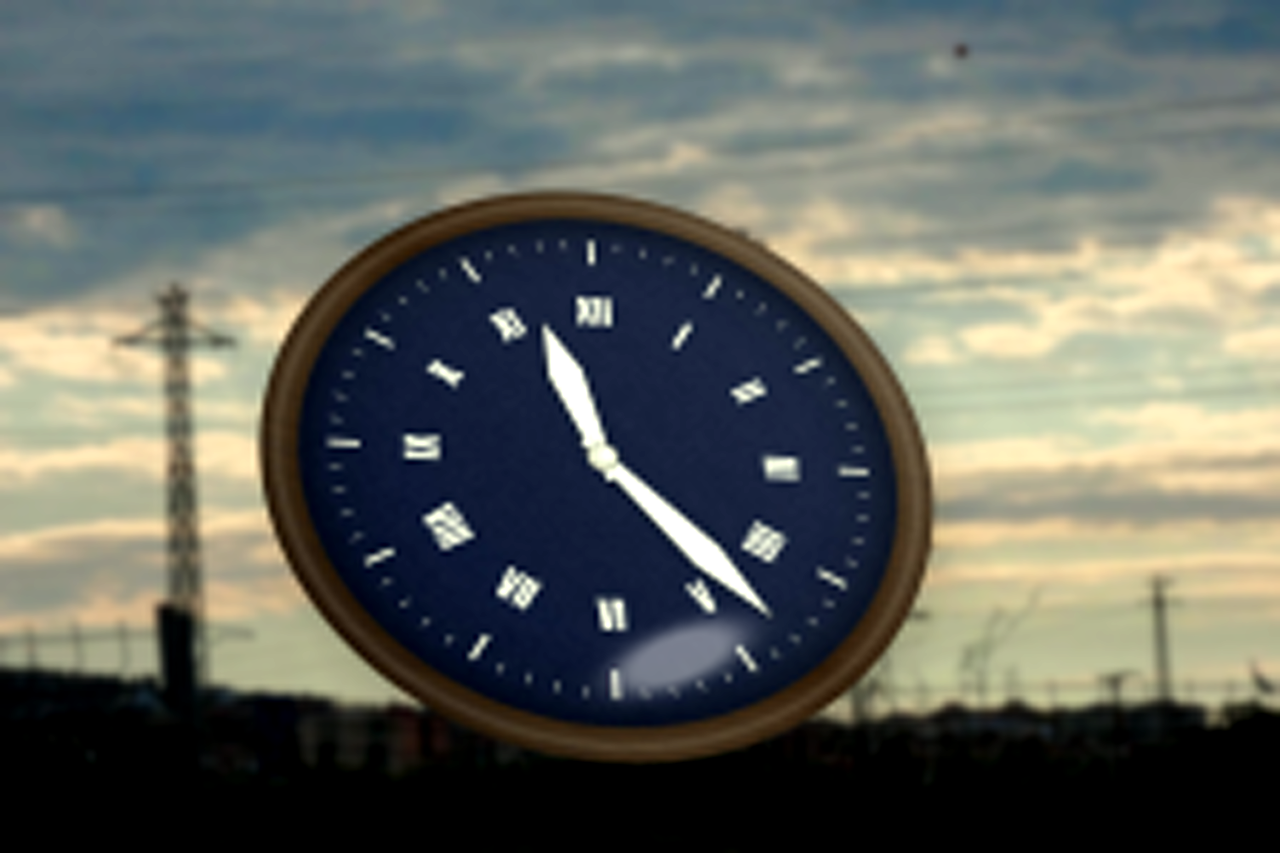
11:23
